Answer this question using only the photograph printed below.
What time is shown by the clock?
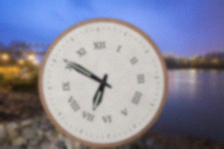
6:51
